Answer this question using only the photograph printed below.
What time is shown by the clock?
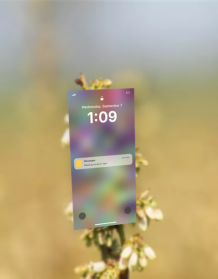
1:09
